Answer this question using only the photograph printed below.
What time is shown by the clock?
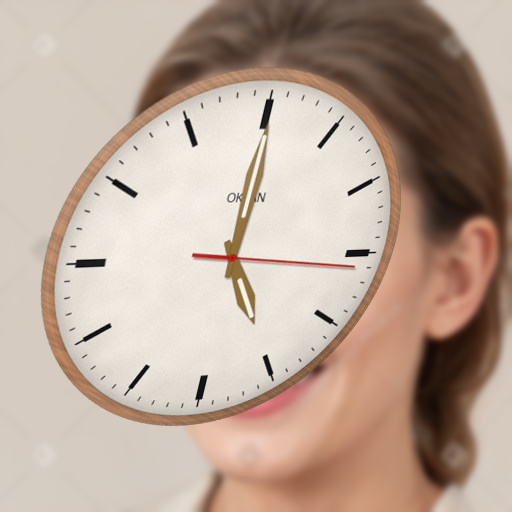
5:00:16
